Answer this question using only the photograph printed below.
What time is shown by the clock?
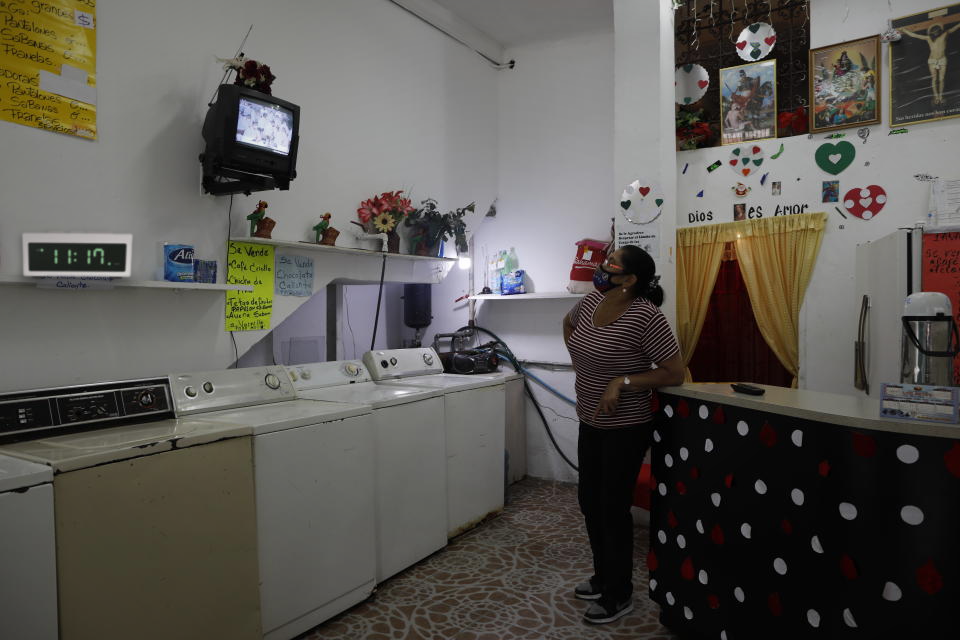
11:17
